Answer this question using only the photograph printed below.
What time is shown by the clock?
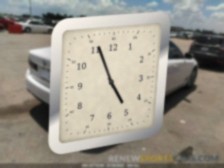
4:56
